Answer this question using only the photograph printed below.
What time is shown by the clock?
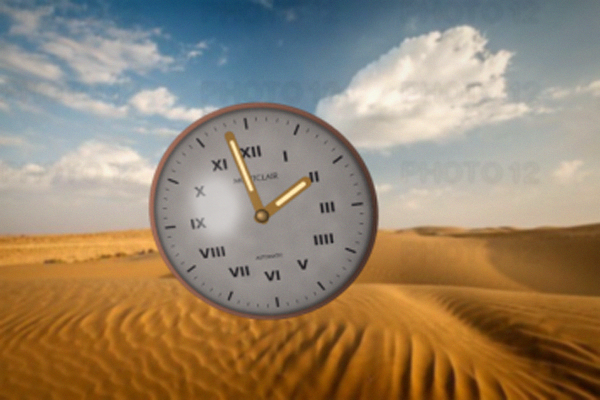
1:58
